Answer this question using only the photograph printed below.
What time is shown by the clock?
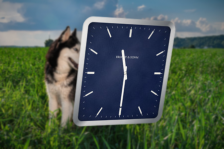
11:30
